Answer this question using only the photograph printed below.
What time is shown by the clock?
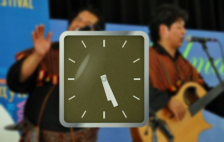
5:26
